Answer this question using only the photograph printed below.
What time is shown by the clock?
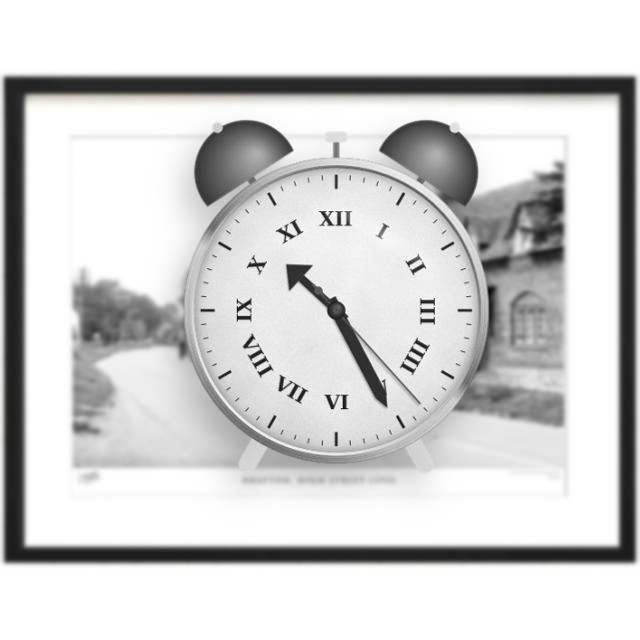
10:25:23
